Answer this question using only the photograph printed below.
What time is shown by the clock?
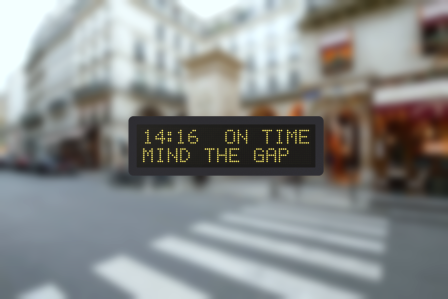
14:16
